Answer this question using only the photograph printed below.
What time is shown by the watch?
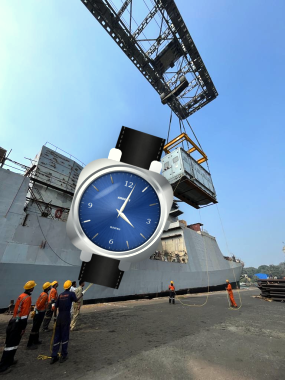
4:02
